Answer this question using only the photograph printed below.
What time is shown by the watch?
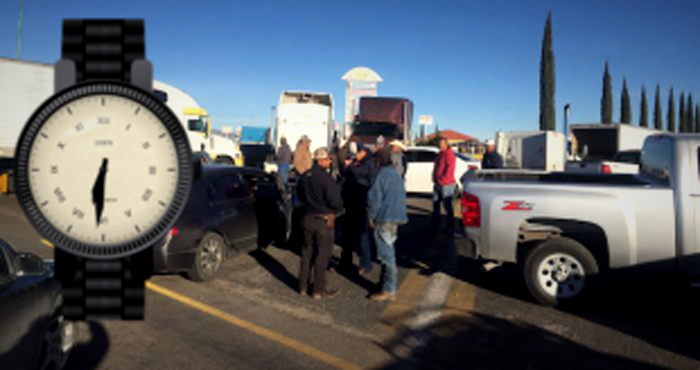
6:31
